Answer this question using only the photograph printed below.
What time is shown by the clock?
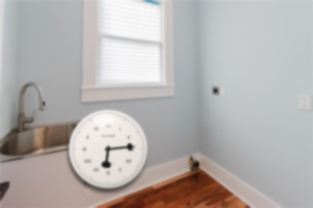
6:14
